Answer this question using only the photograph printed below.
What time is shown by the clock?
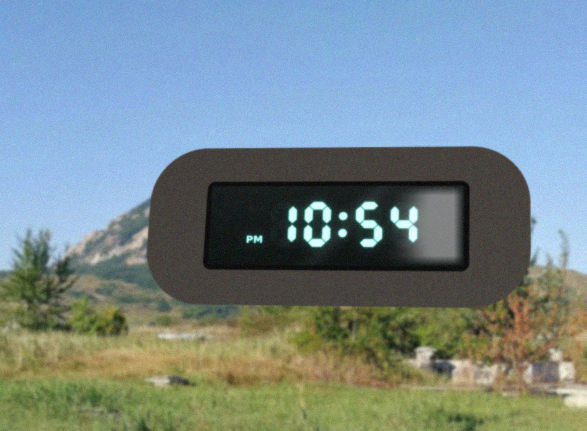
10:54
